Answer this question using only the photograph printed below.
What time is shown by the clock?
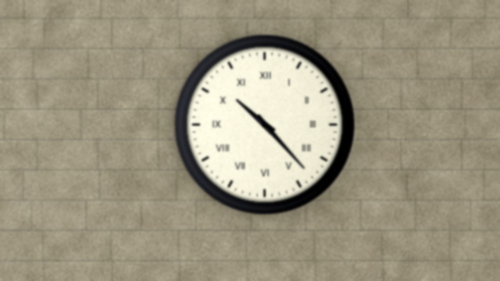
10:23
